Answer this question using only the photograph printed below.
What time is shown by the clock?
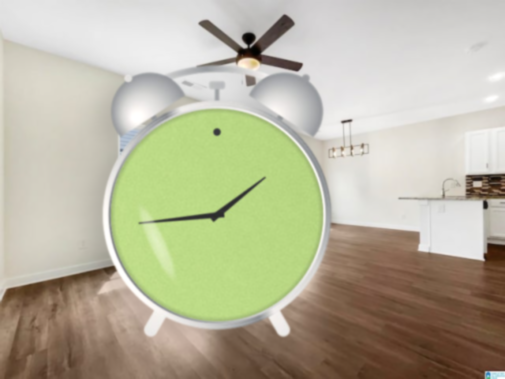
1:44
